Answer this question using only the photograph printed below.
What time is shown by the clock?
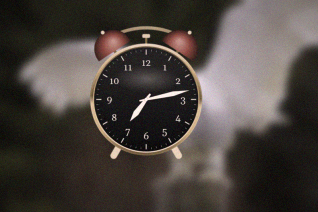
7:13
